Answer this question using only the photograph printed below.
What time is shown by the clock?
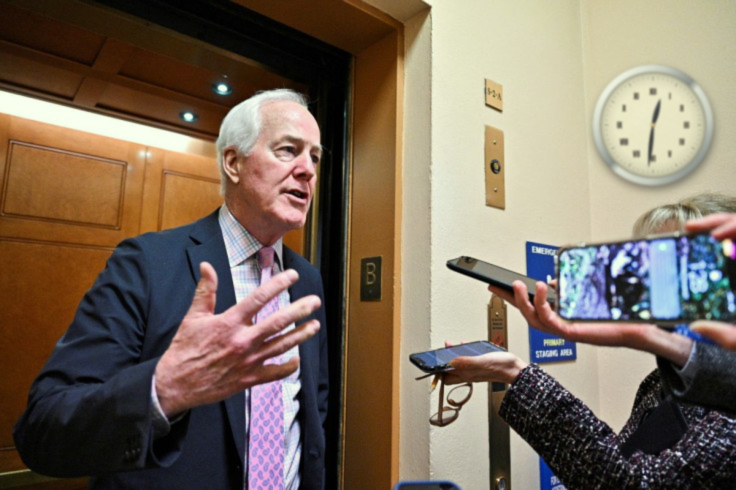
12:31
